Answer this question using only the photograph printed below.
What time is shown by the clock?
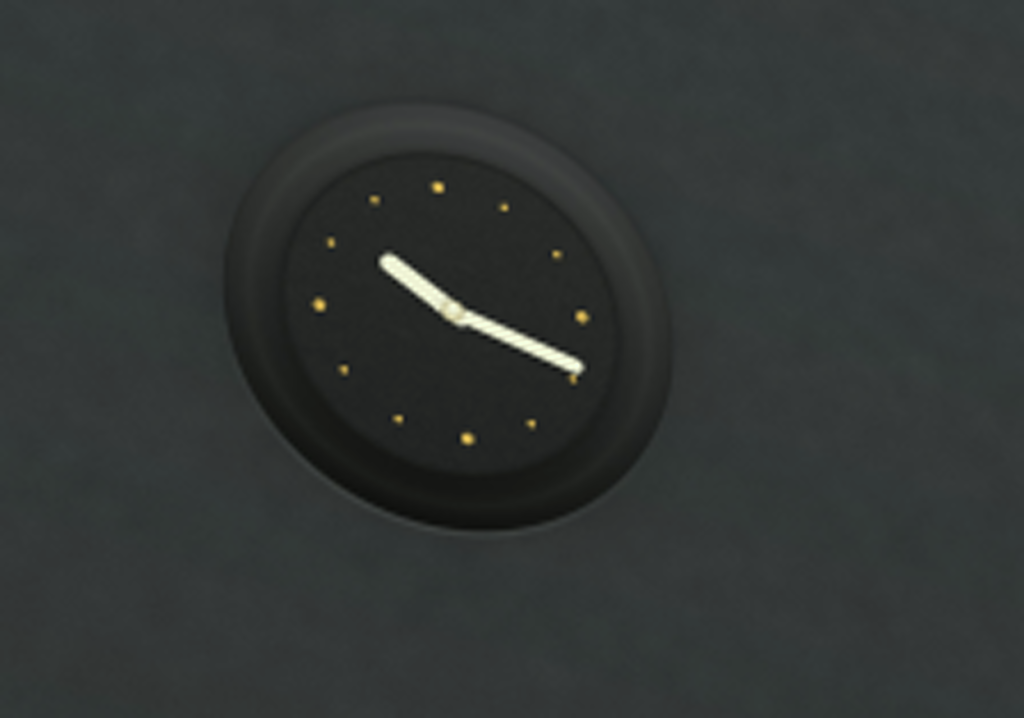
10:19
